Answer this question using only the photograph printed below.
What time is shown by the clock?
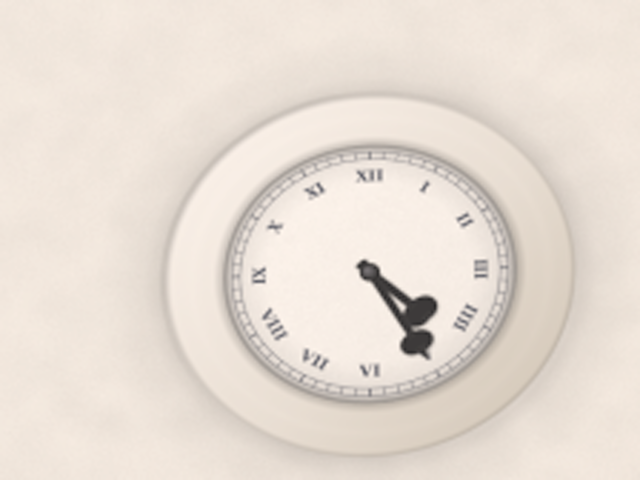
4:25
